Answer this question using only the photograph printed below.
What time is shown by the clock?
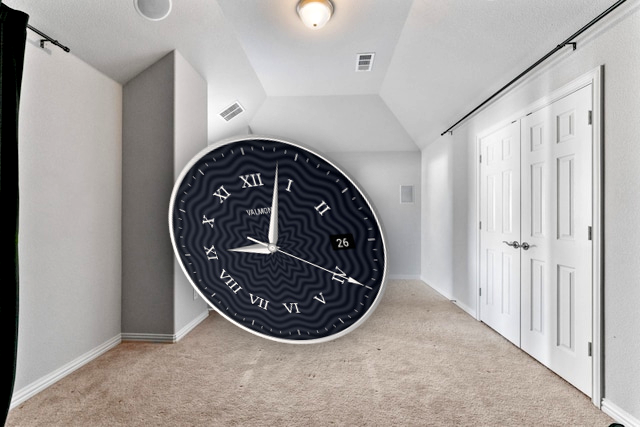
9:03:20
